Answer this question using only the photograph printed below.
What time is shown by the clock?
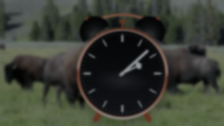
2:08
